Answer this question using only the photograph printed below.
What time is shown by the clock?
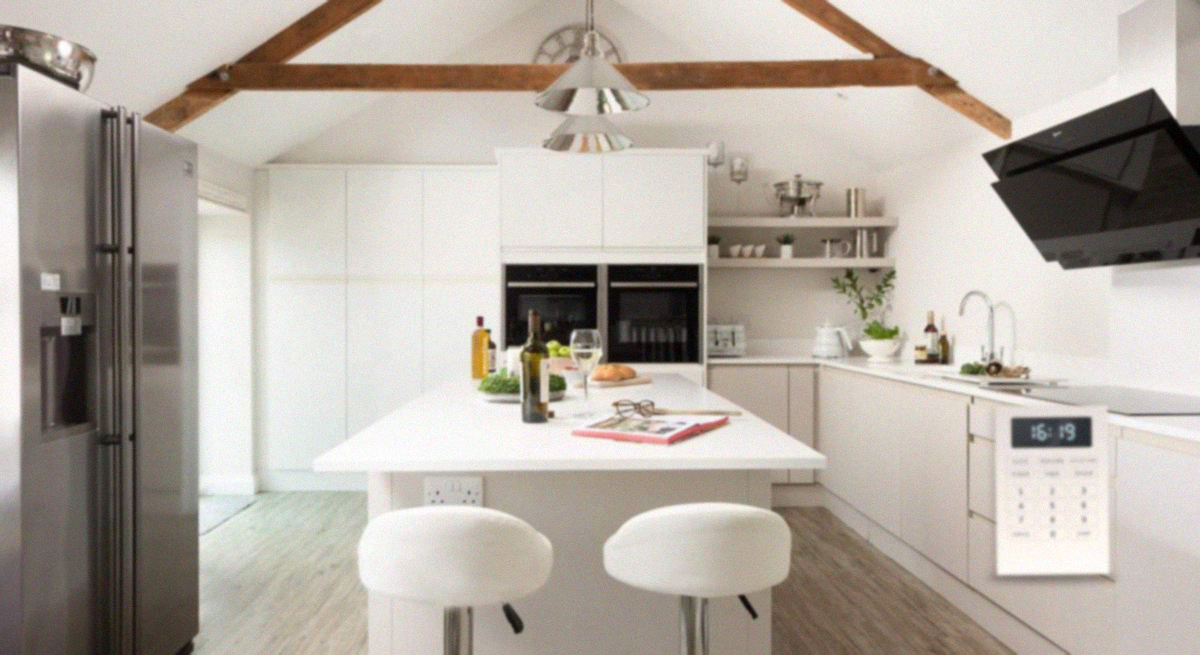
16:19
